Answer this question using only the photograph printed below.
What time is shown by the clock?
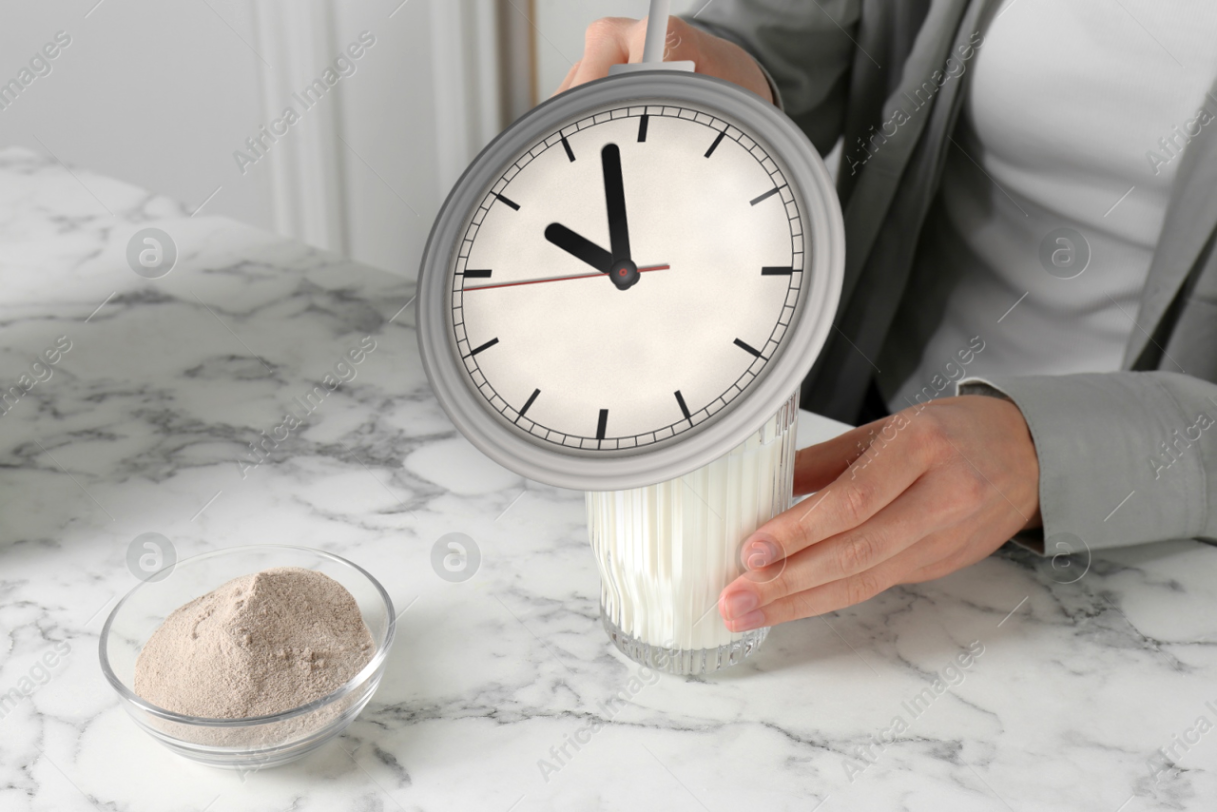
9:57:44
